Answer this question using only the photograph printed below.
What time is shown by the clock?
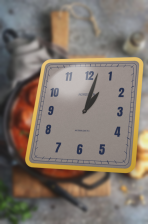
1:02
